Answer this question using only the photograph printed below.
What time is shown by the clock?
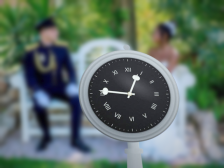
12:46
